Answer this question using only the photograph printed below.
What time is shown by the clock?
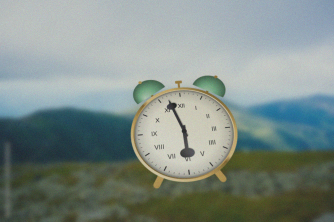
5:57
